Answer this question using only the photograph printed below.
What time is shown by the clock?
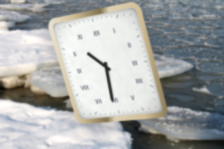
10:31
